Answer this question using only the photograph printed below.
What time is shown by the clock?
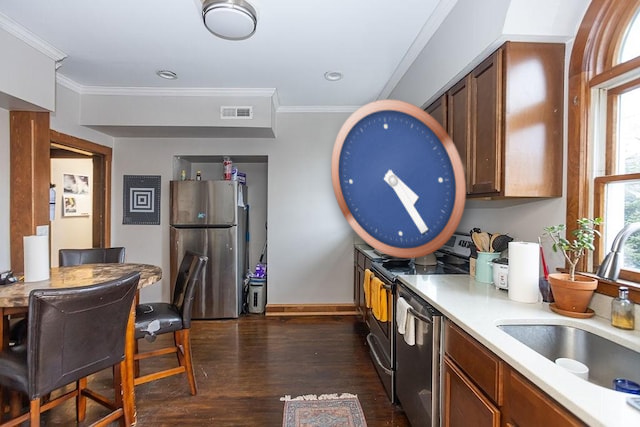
4:25
